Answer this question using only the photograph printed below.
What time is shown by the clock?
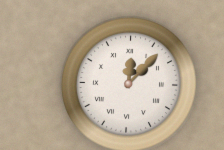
12:07
